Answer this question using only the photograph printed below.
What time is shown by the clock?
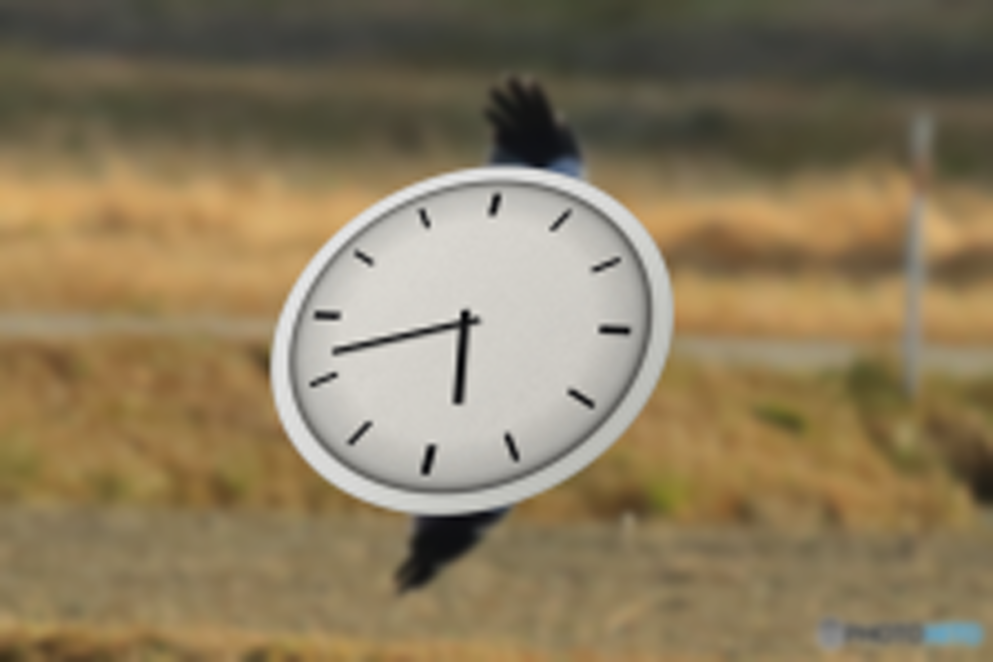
5:42
